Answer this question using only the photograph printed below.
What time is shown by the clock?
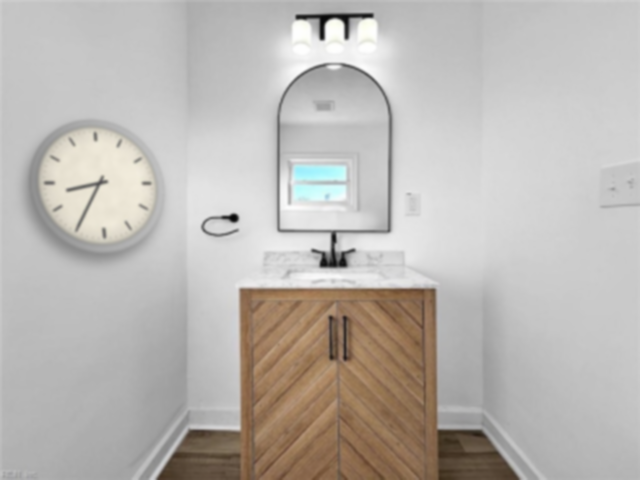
8:35
